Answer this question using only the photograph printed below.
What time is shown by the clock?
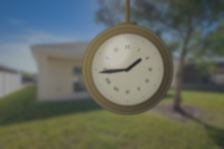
1:44
